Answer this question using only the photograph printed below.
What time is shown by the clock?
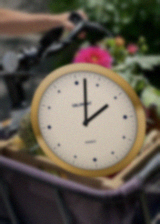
2:02
